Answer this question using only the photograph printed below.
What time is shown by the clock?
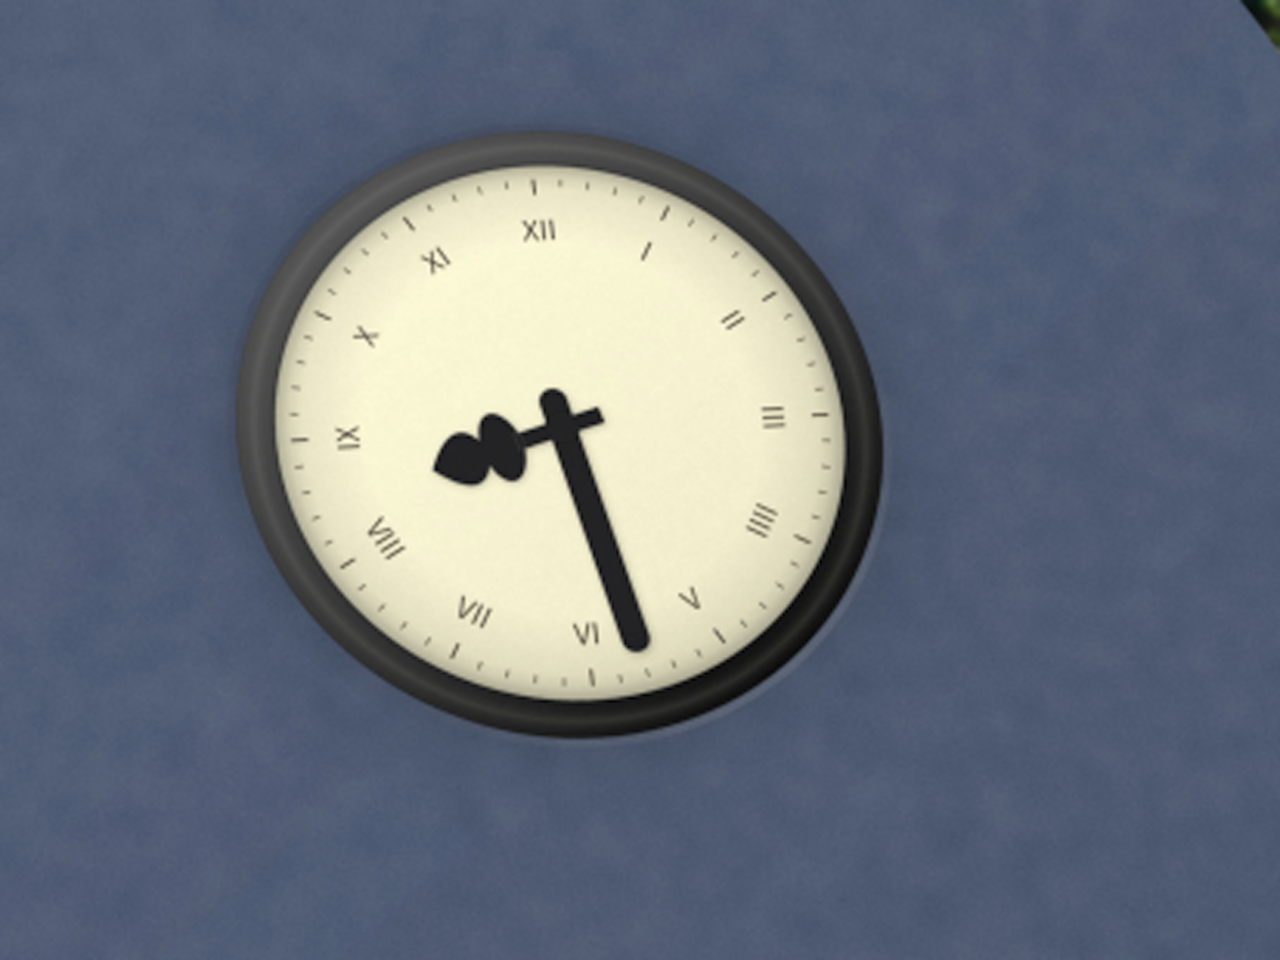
8:28
